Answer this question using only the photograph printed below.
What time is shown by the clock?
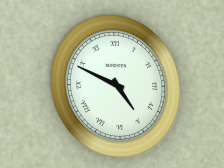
4:49
